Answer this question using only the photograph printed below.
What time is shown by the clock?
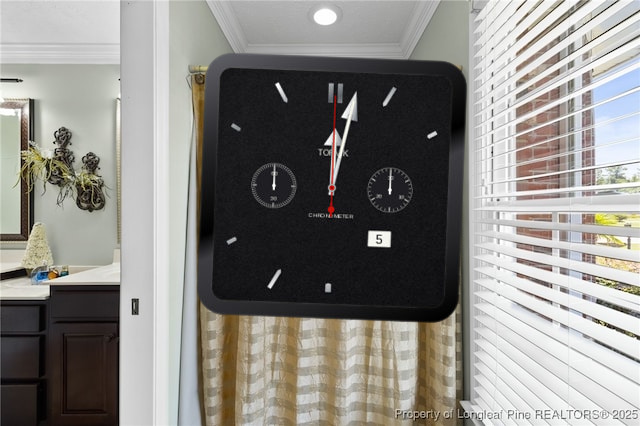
12:02
